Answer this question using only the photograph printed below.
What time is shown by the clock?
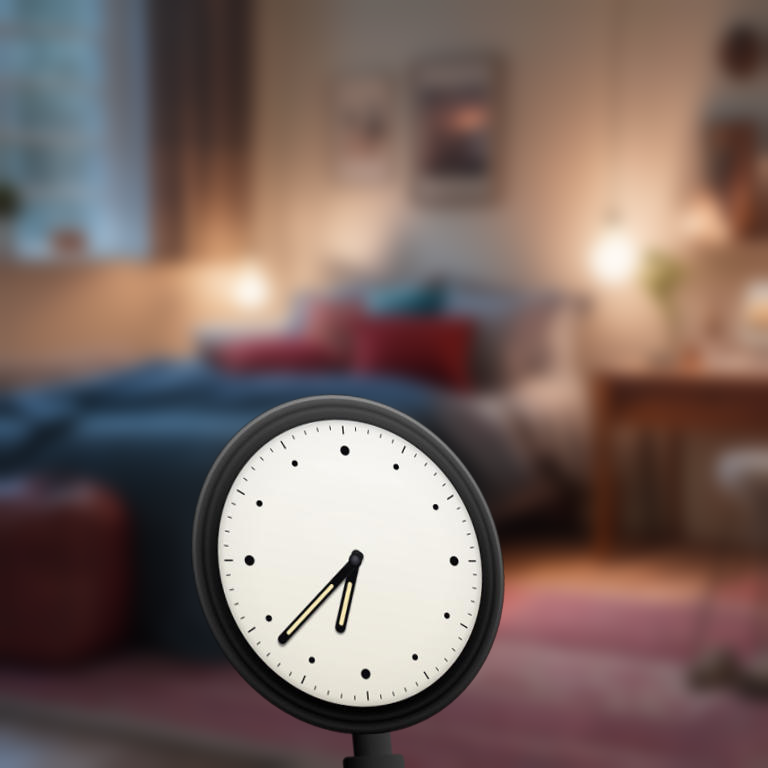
6:38
